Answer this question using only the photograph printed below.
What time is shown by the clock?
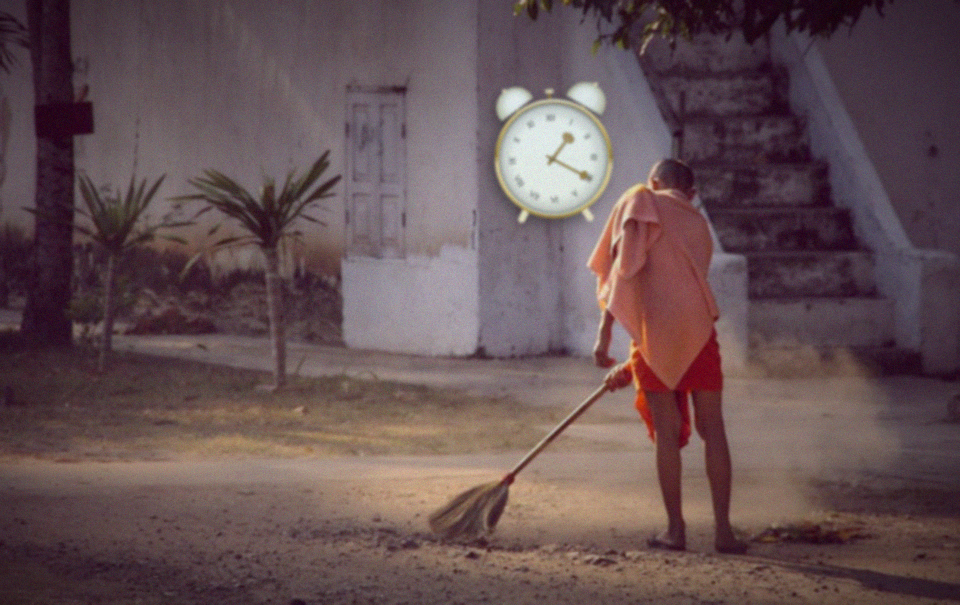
1:20
